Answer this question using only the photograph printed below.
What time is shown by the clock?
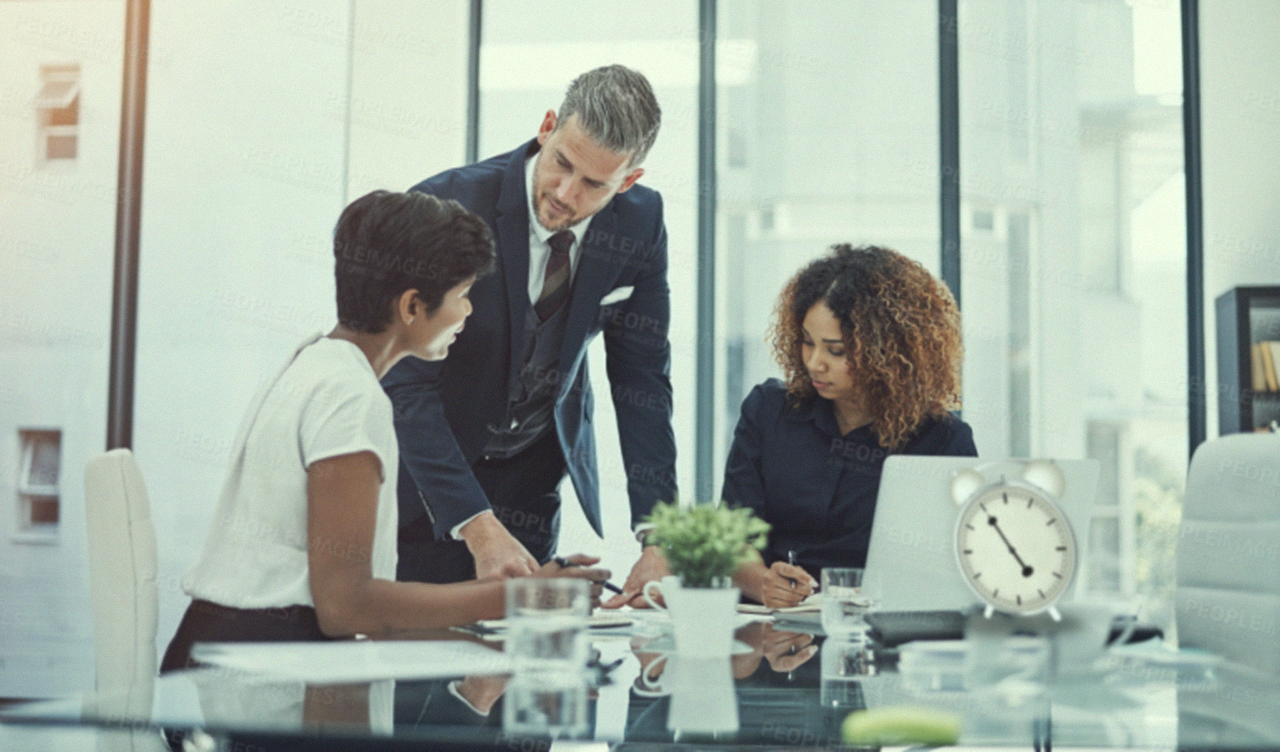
4:55
